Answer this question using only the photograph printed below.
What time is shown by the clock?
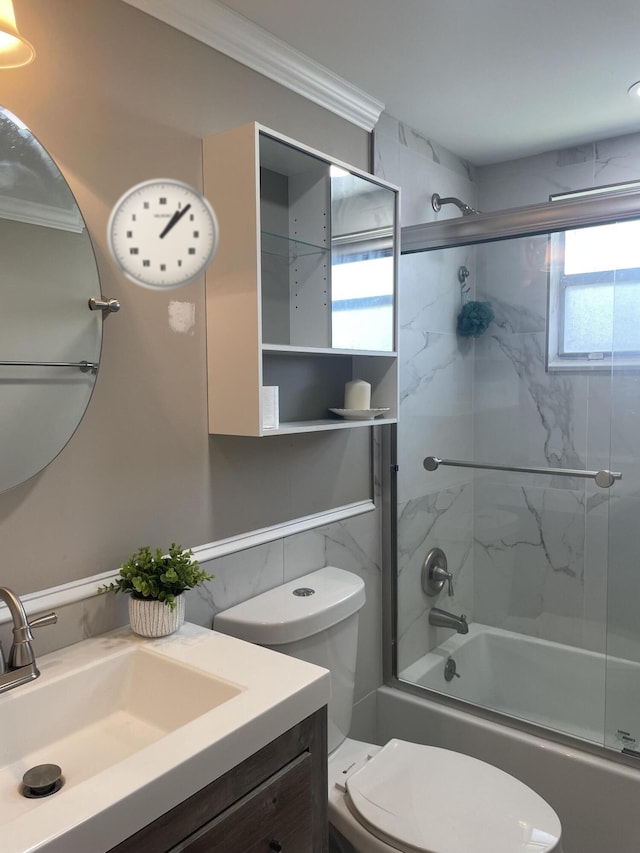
1:07
